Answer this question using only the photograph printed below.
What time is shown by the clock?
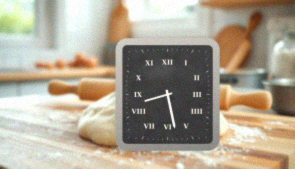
8:28
